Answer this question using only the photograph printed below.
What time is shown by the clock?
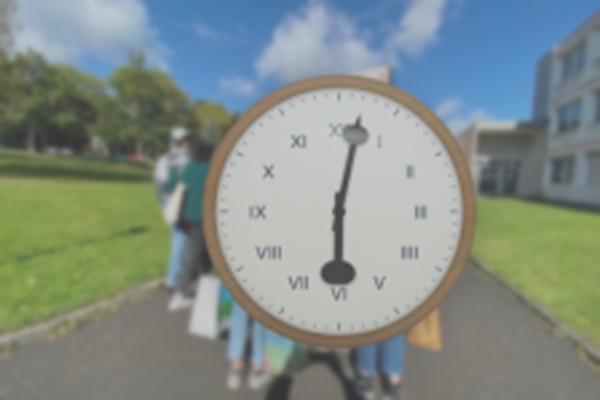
6:02
